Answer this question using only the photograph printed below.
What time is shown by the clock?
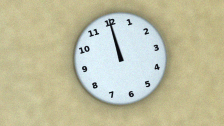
12:00
